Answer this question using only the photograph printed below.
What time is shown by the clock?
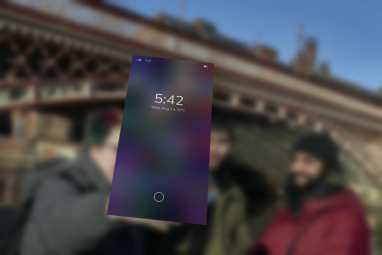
5:42
